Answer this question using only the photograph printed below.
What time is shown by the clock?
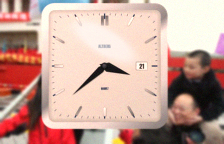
3:38
